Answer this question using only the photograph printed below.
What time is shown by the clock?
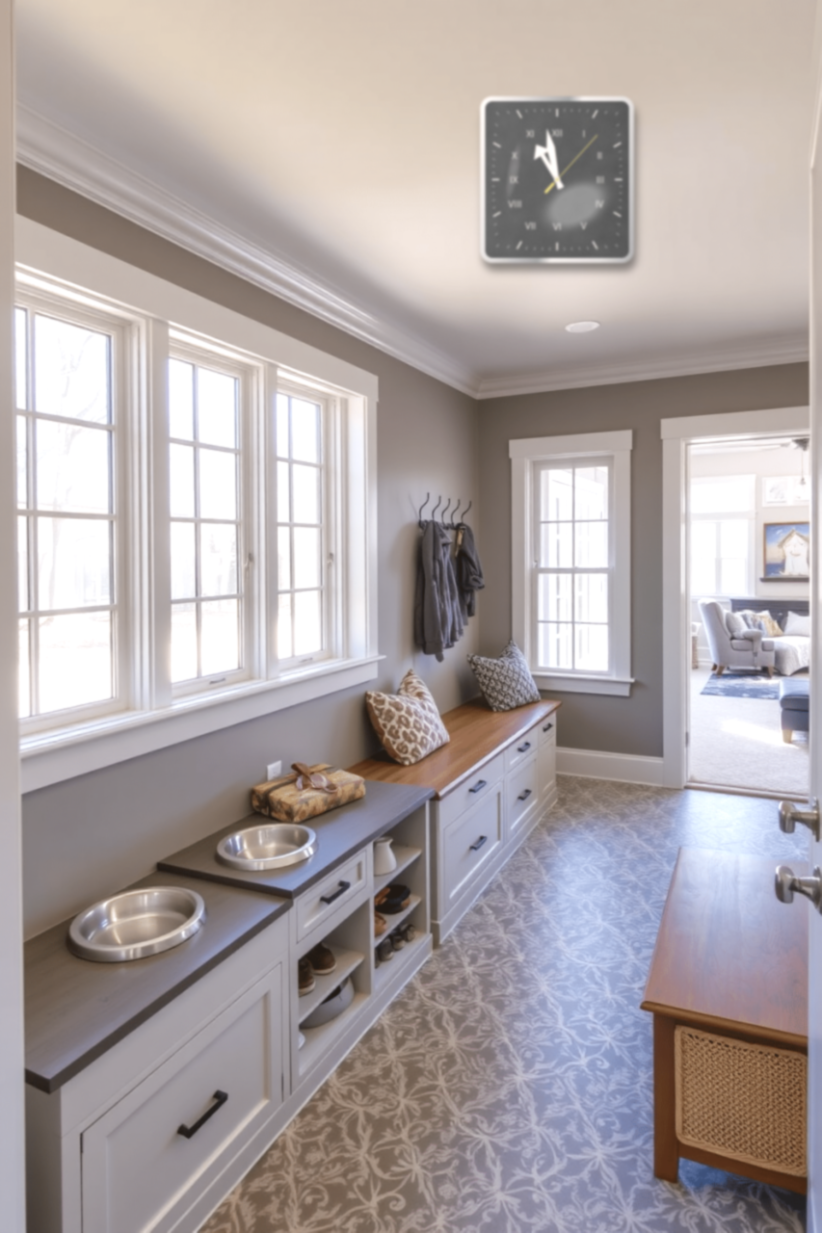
10:58:07
